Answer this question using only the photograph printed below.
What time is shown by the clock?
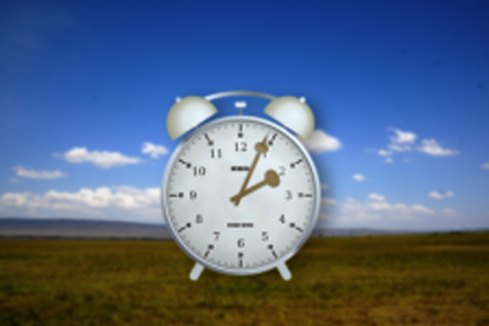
2:04
